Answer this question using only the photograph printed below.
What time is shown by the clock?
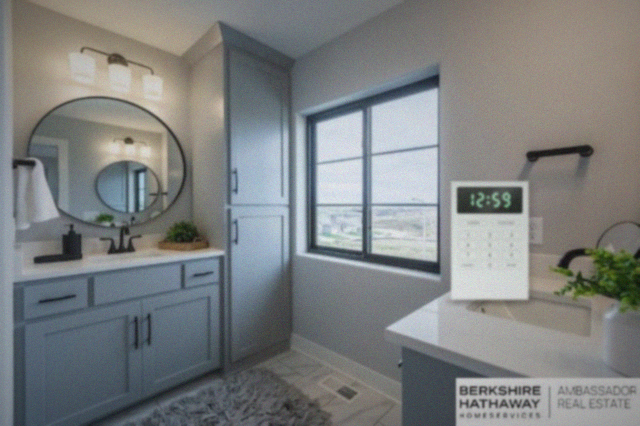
12:59
